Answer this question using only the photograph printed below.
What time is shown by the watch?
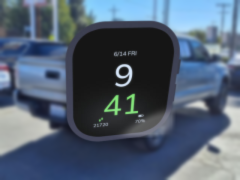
9:41
